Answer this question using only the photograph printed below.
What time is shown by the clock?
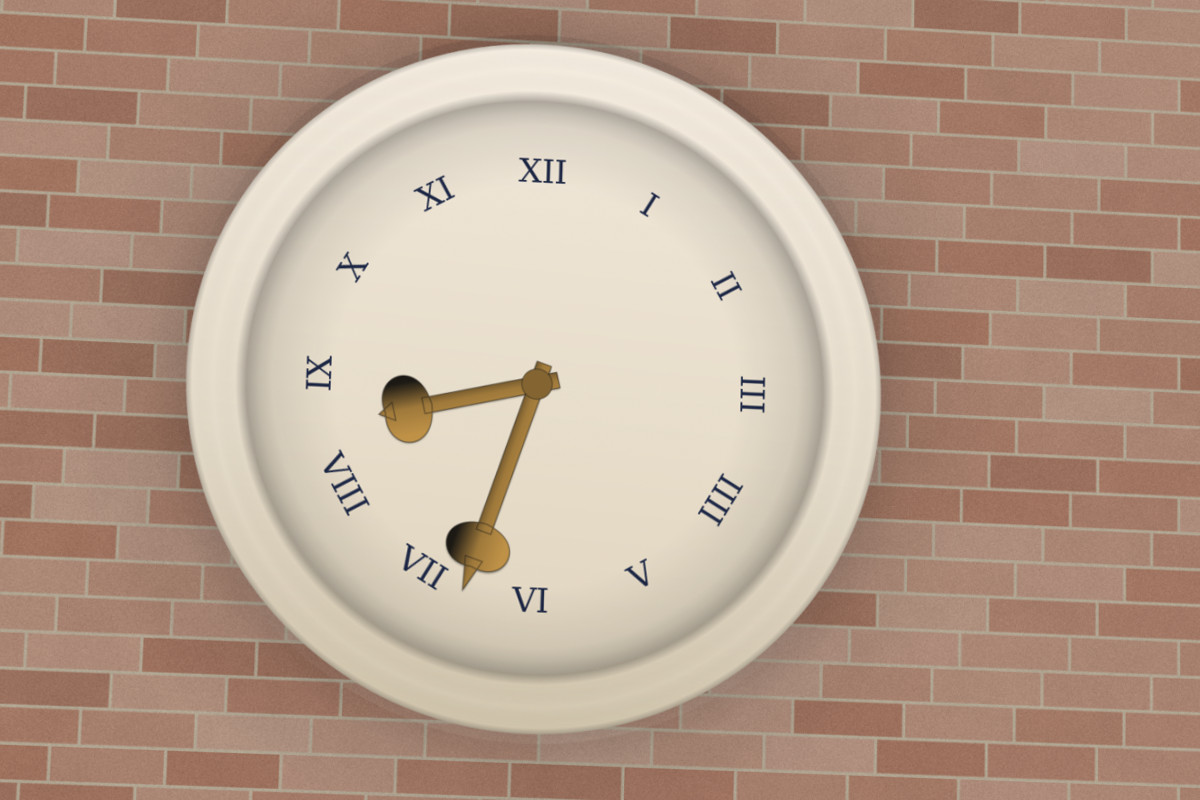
8:33
